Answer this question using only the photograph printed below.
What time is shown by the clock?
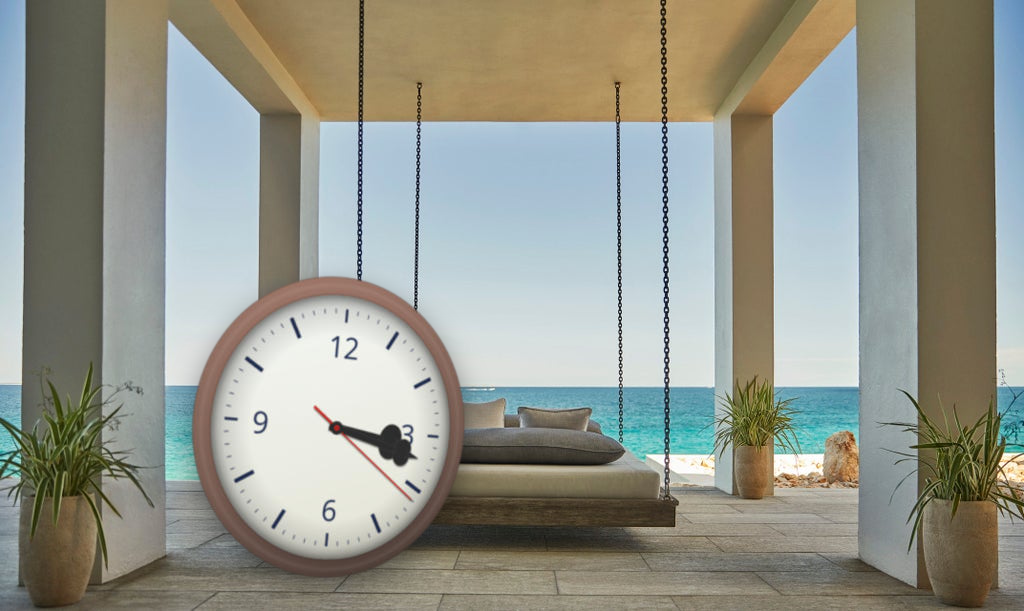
3:17:21
